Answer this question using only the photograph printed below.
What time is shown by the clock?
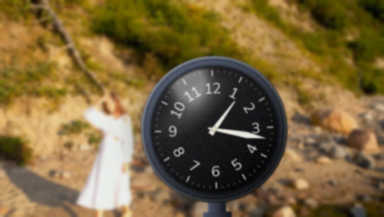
1:17
